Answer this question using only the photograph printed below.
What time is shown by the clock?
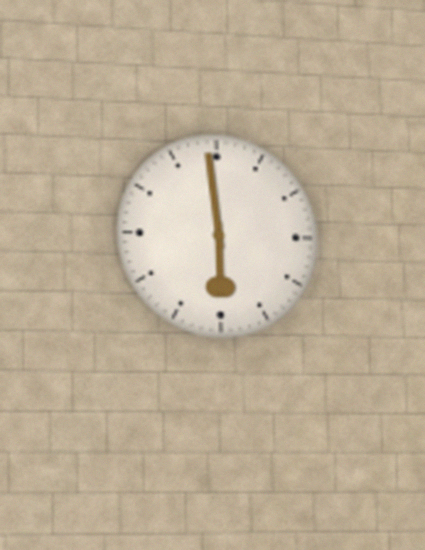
5:59
